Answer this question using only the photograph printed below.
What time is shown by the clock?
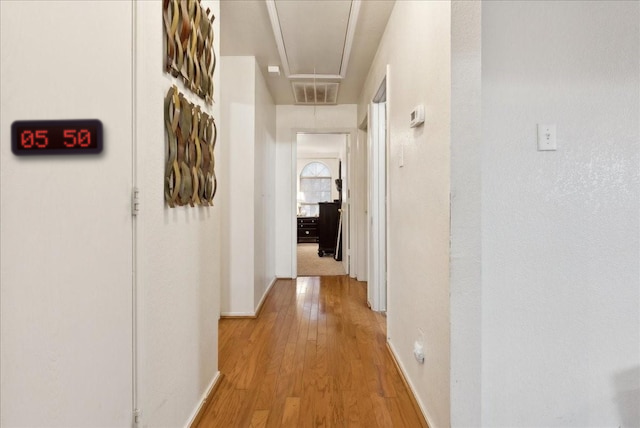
5:50
